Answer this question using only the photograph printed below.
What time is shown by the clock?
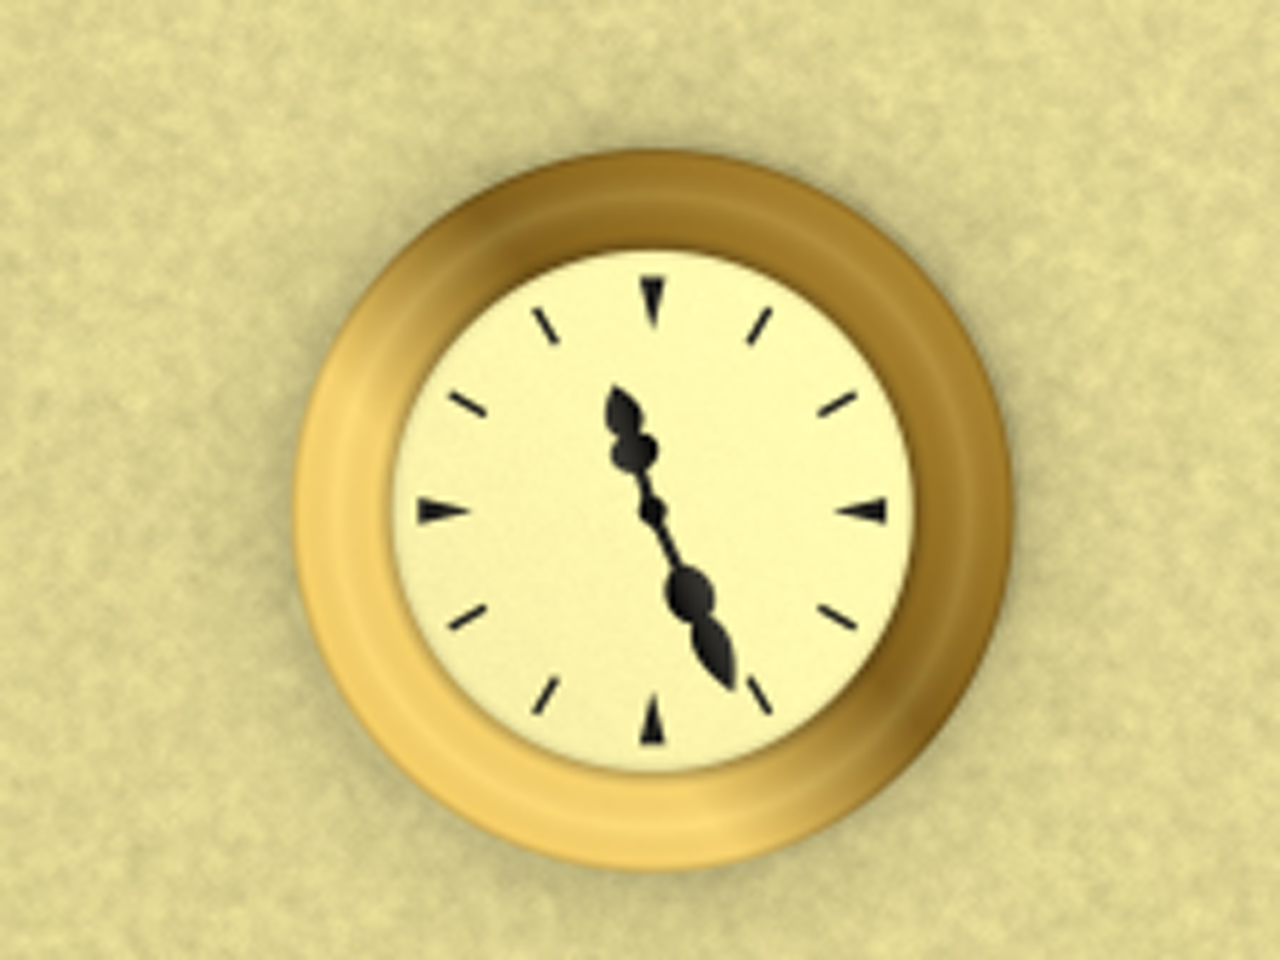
11:26
